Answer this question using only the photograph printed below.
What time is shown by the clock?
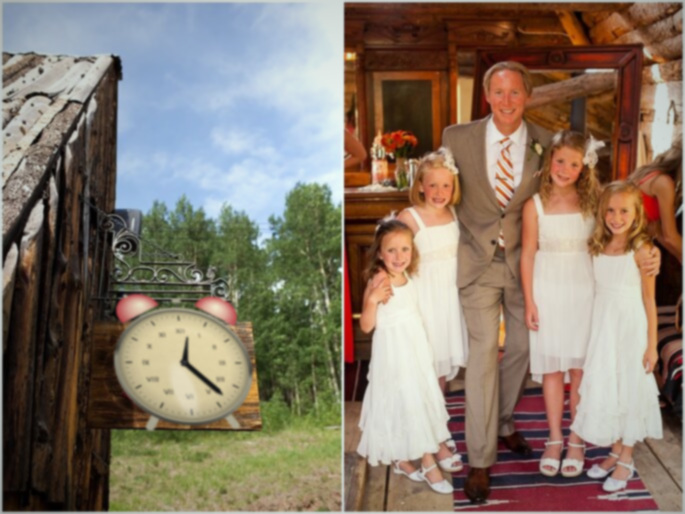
12:23
